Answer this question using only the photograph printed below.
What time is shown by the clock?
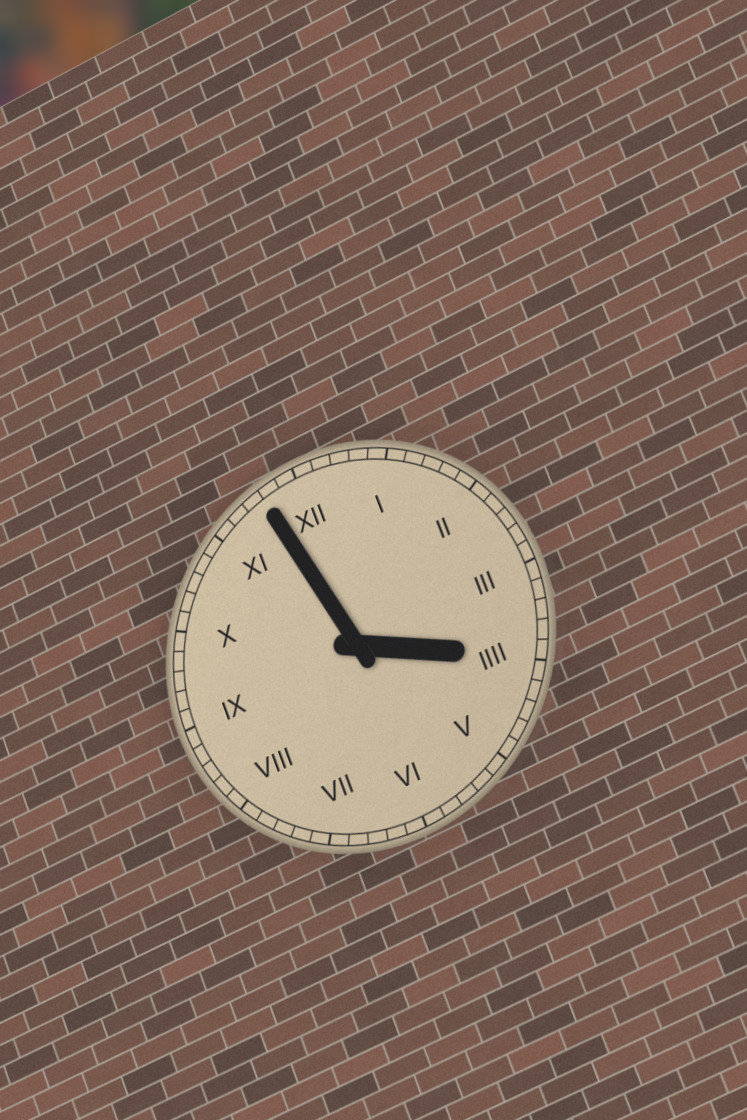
3:58
